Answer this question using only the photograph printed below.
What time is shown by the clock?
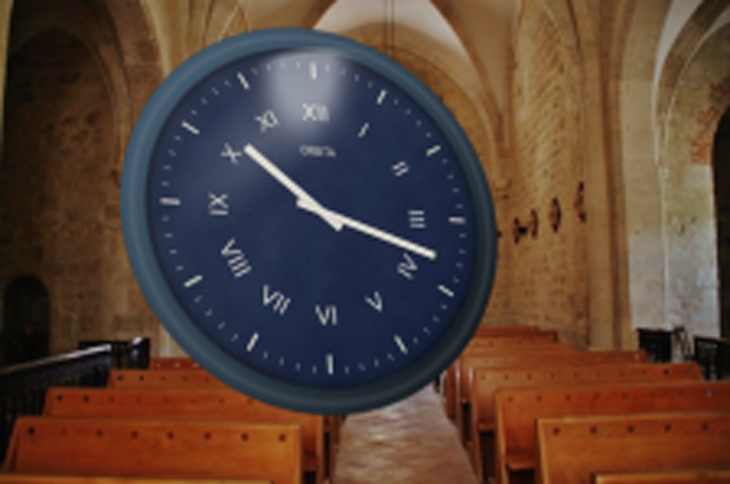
10:18
